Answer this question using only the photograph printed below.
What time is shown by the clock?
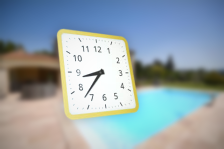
8:37
